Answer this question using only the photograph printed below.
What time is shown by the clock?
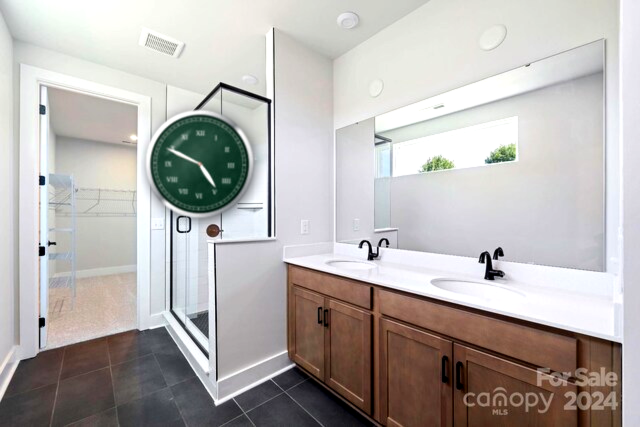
4:49
